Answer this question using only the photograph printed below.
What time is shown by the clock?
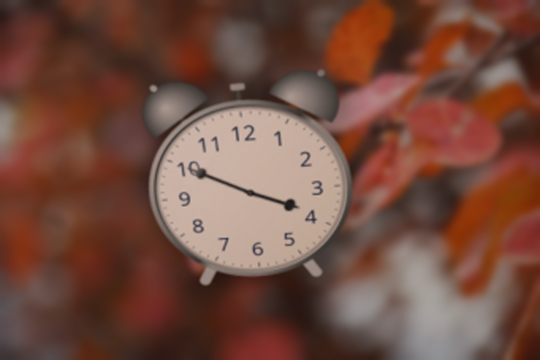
3:50
